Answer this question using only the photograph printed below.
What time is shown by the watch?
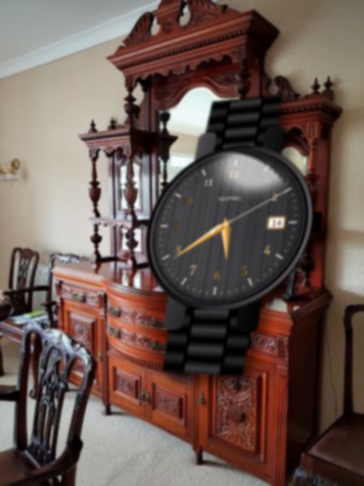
5:39:10
